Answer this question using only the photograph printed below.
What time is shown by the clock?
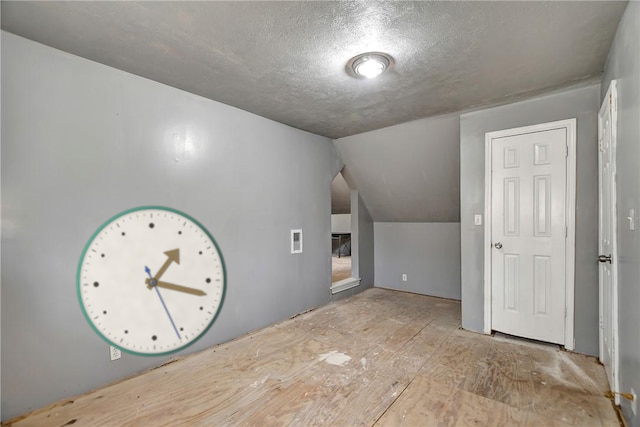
1:17:26
